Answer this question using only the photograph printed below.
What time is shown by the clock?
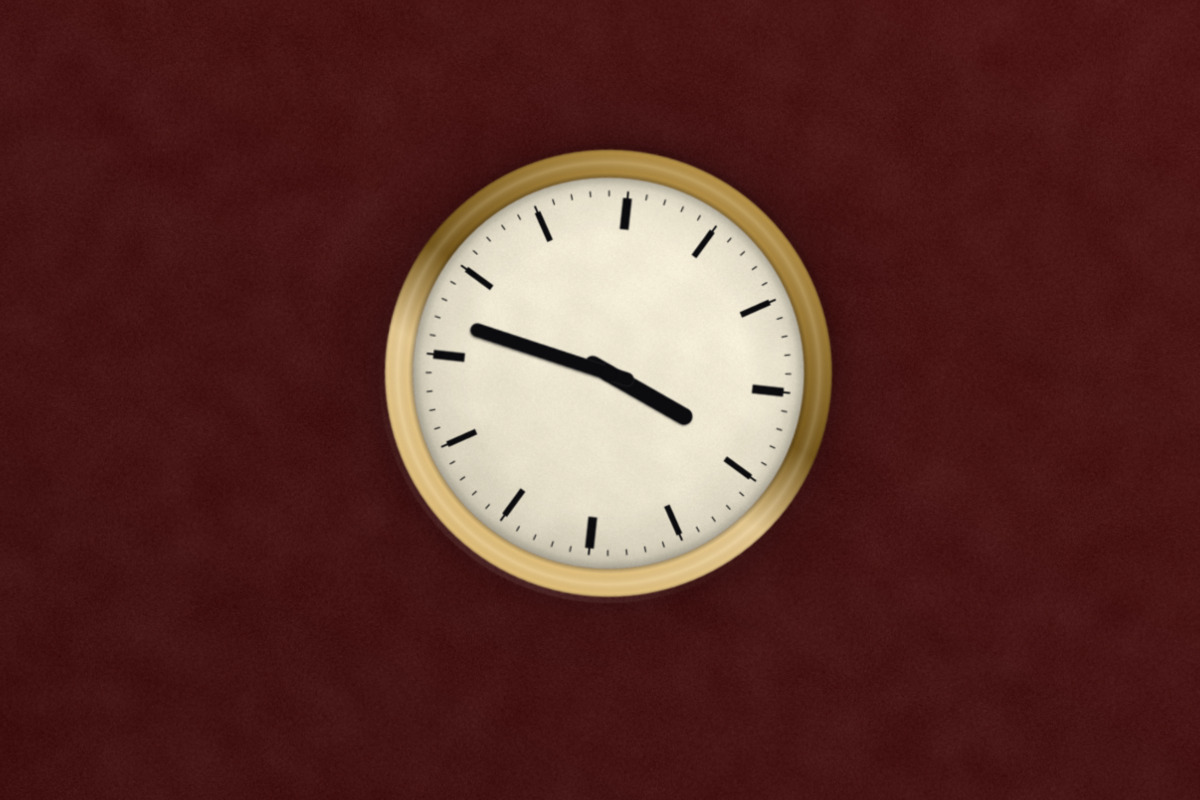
3:47
